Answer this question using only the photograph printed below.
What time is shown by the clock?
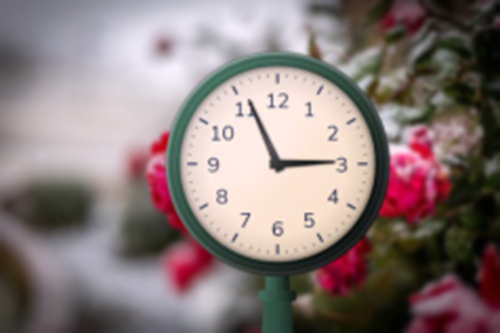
2:56
